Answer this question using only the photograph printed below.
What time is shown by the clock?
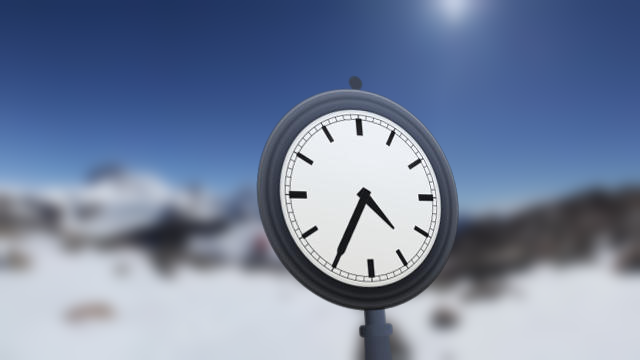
4:35
